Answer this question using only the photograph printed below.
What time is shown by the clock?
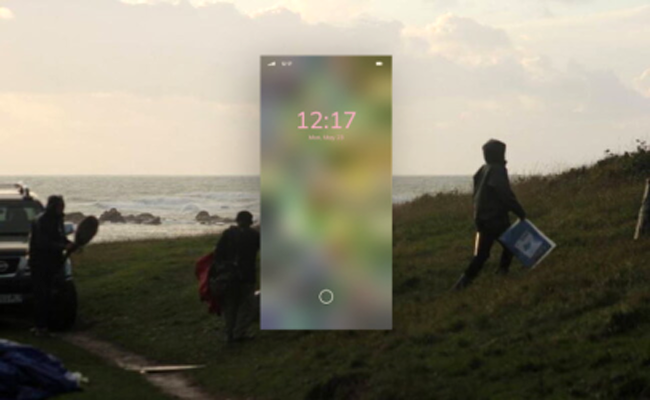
12:17
